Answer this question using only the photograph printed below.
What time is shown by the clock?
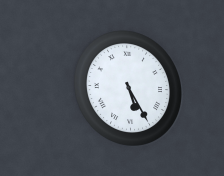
5:25
